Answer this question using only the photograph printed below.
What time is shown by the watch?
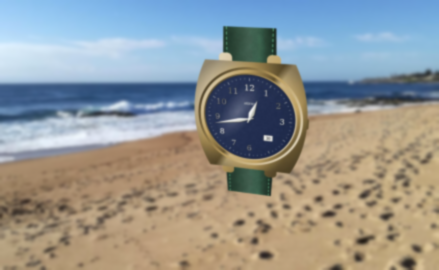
12:43
